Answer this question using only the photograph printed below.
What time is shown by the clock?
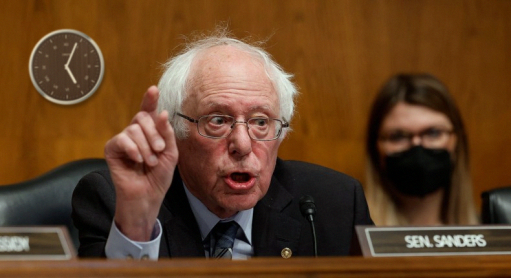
5:04
